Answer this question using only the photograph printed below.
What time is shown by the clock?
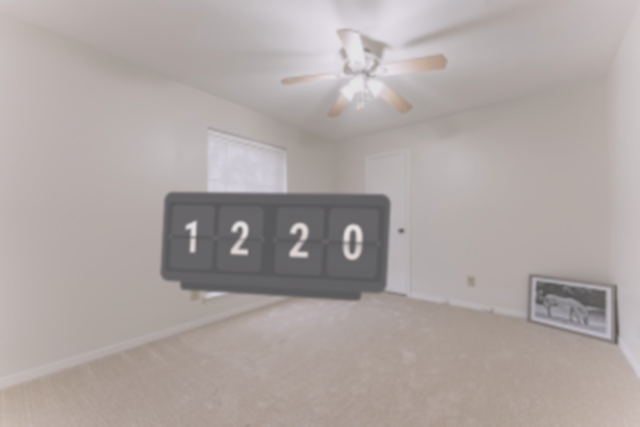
12:20
